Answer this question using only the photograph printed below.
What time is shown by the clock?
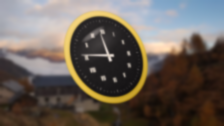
11:46
